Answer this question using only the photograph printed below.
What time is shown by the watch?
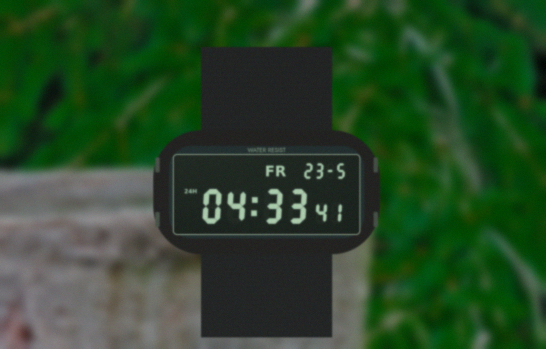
4:33:41
